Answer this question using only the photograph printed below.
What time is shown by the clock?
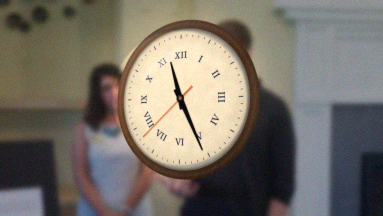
11:25:38
